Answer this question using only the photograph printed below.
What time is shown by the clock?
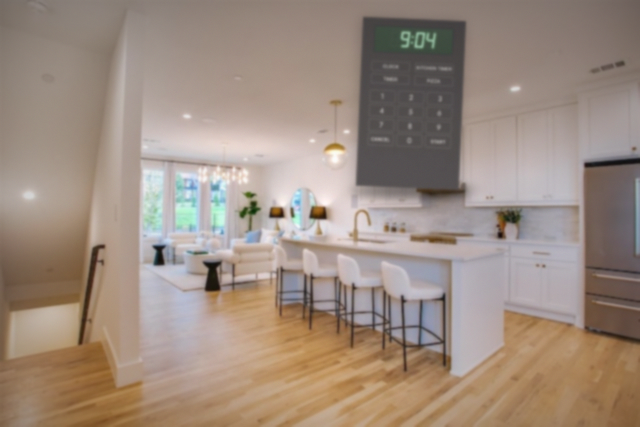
9:04
